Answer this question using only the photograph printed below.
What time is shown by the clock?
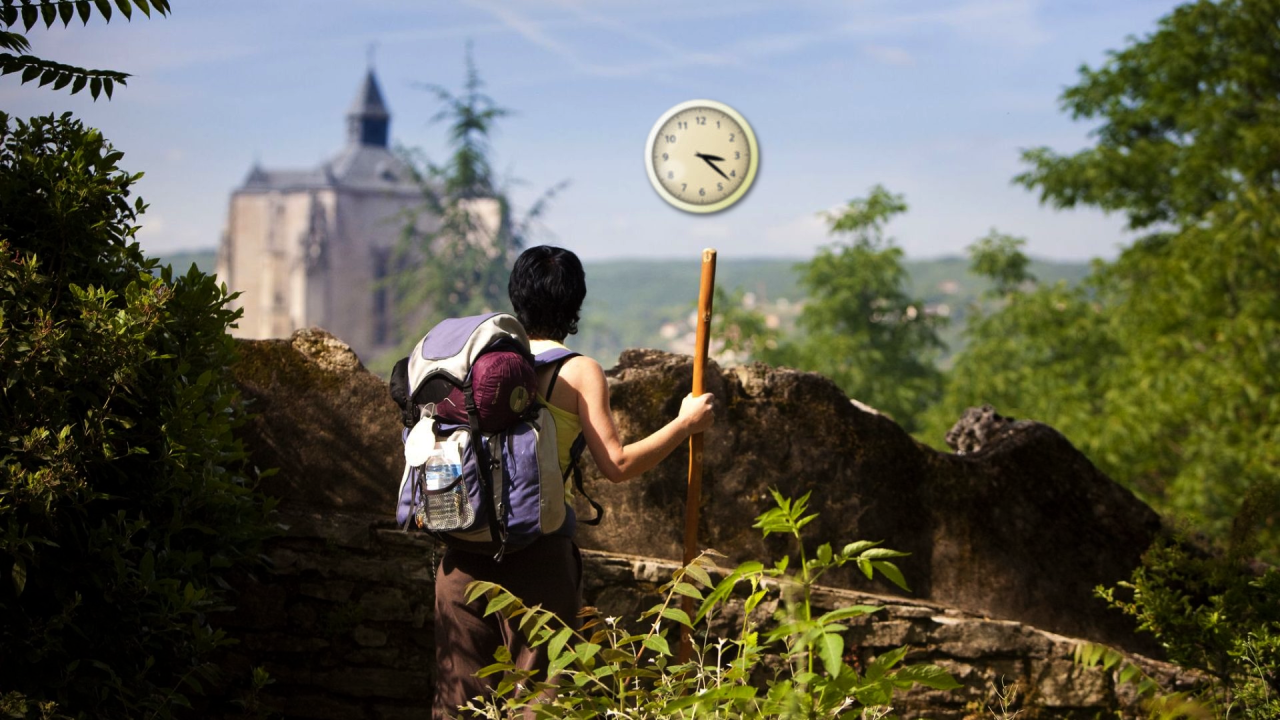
3:22
